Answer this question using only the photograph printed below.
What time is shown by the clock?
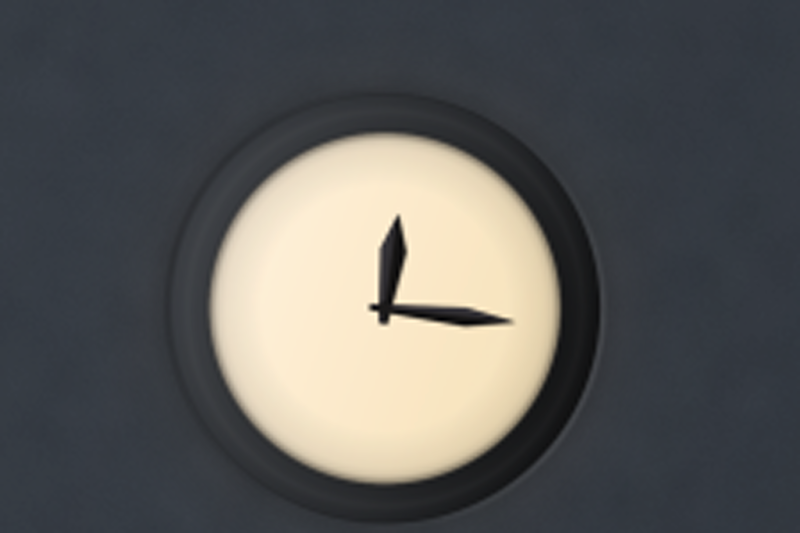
12:16
